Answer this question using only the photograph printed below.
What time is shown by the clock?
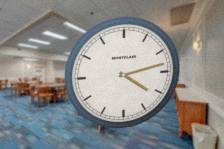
4:13
